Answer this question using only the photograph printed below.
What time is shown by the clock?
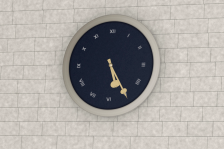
5:25
